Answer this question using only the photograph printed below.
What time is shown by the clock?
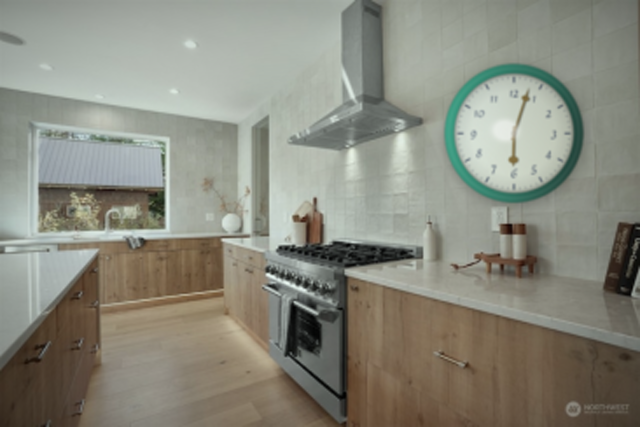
6:03
